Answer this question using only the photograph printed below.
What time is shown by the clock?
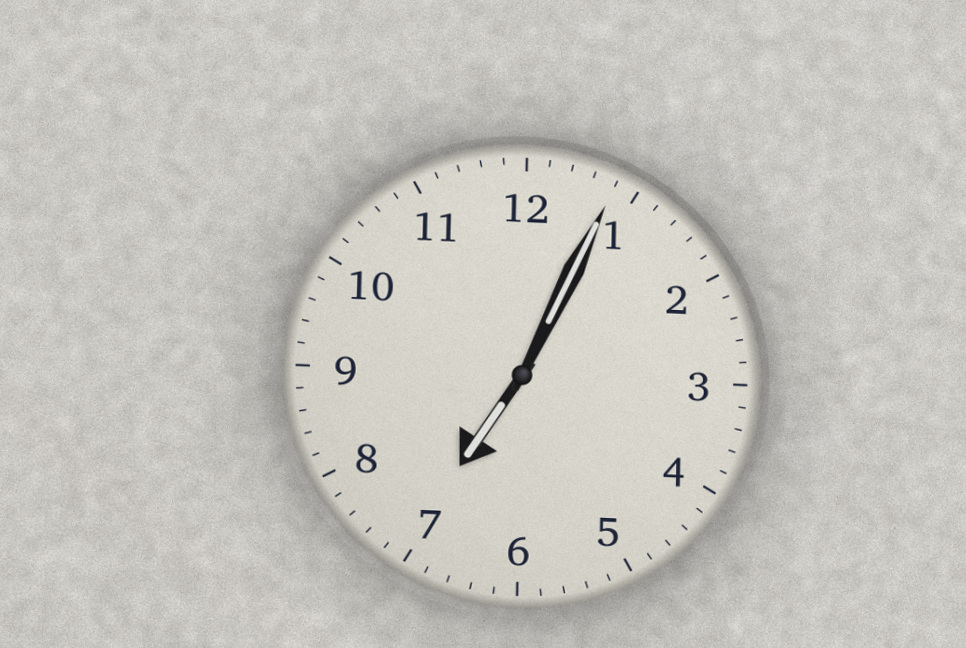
7:04
